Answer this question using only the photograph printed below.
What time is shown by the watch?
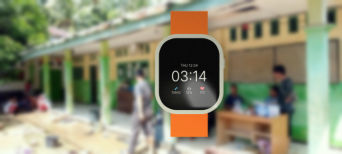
3:14
